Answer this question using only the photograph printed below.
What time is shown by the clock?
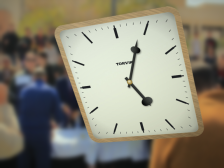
5:04
